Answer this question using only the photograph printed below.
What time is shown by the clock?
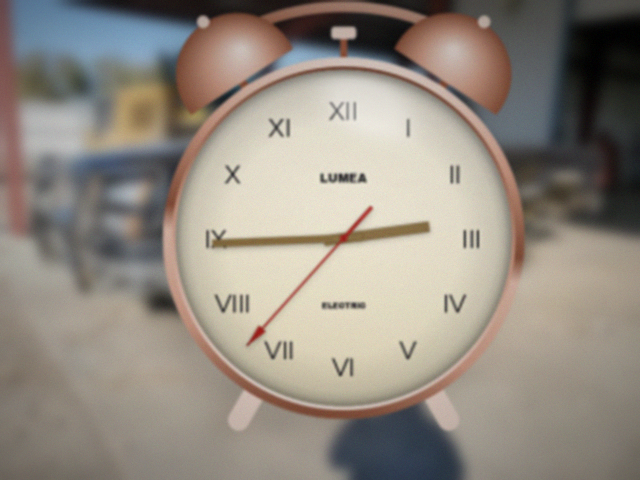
2:44:37
